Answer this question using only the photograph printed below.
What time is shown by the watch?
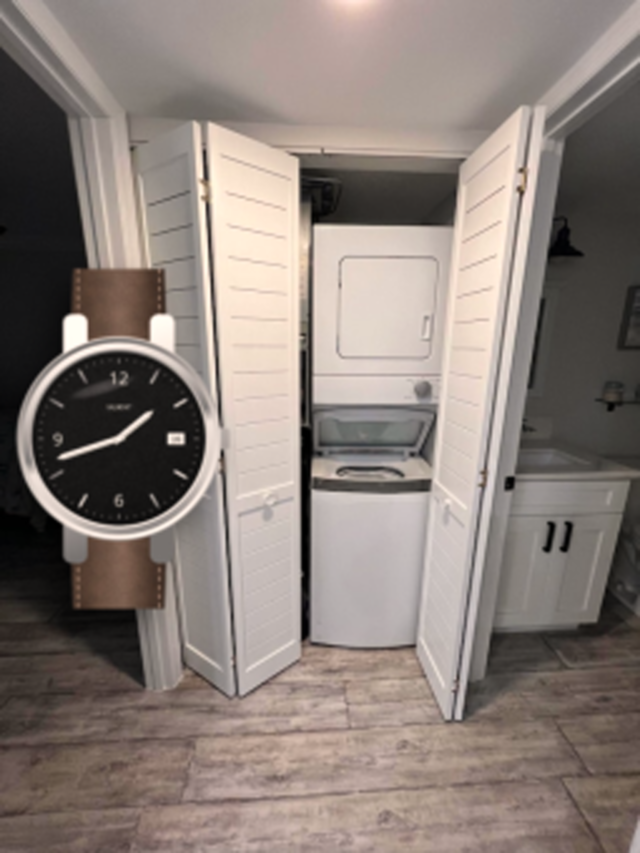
1:42
